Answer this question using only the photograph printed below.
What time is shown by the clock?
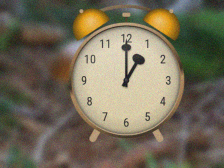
1:00
